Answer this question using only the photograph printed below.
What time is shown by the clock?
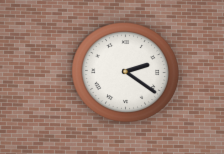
2:21
